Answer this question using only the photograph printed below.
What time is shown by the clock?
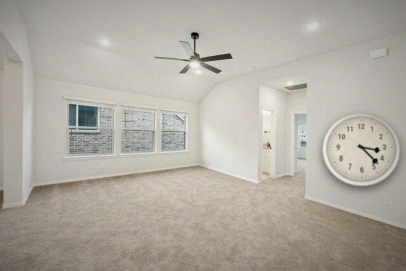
3:23
